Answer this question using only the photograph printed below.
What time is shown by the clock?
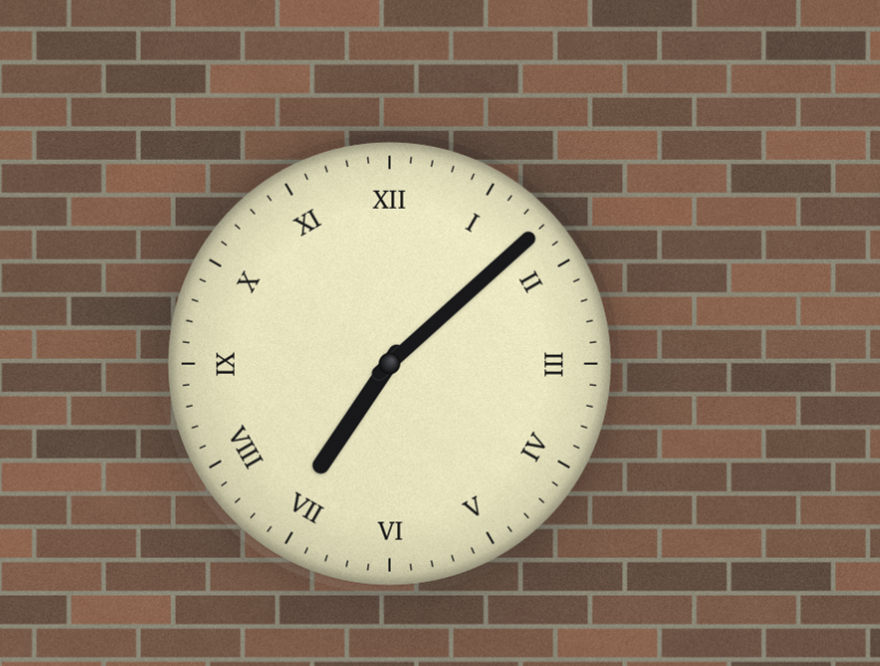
7:08
